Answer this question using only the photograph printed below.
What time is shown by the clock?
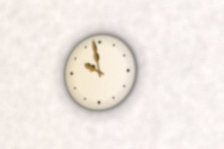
9:58
